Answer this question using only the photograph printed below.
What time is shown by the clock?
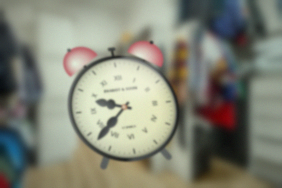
9:38
